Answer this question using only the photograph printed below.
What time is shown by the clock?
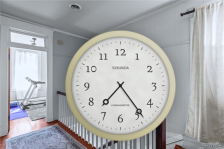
7:24
